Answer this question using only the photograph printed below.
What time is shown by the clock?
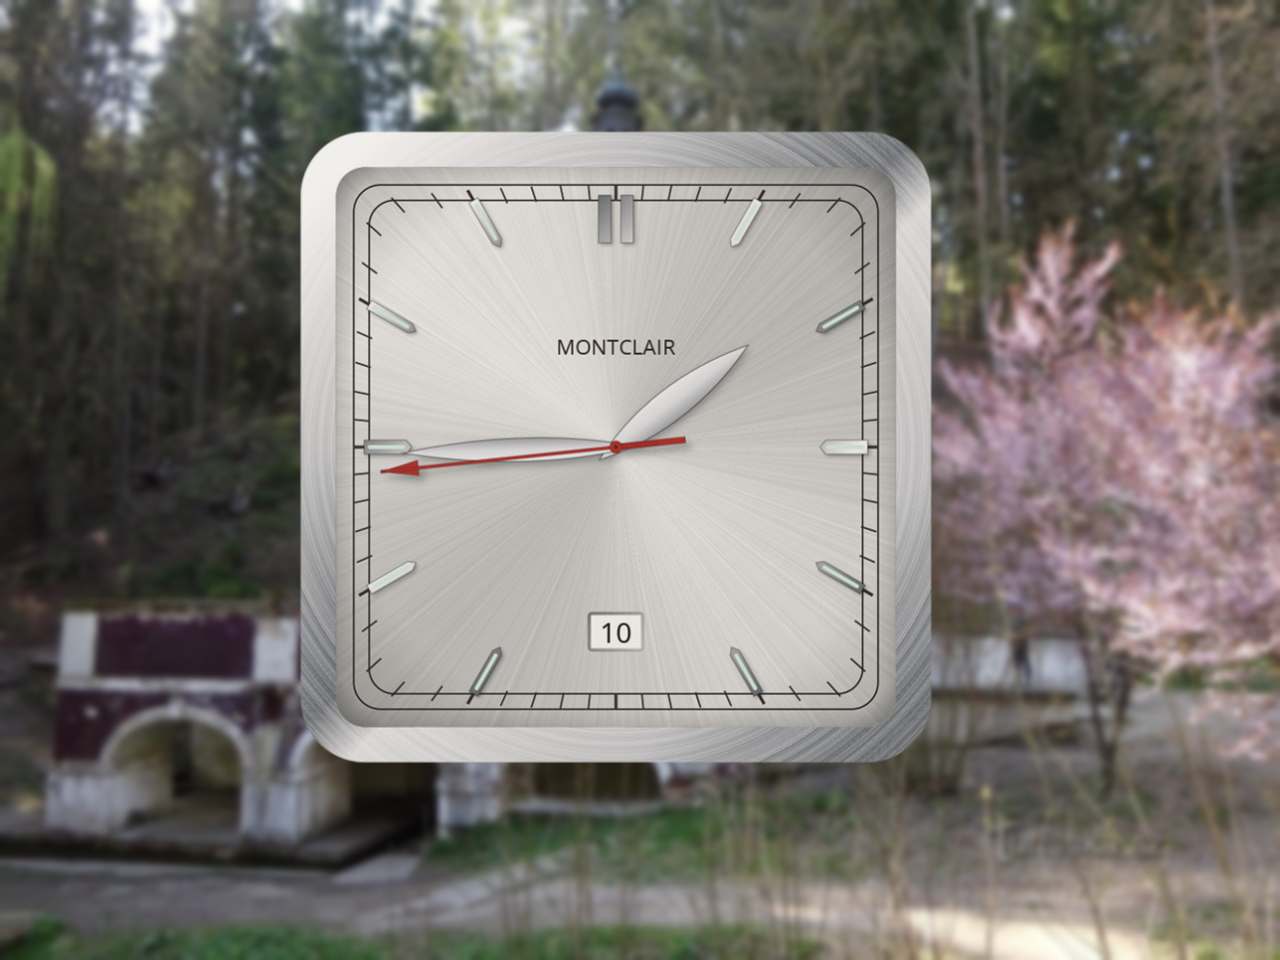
1:44:44
